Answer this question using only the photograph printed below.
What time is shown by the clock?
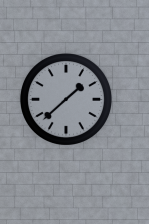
1:38
